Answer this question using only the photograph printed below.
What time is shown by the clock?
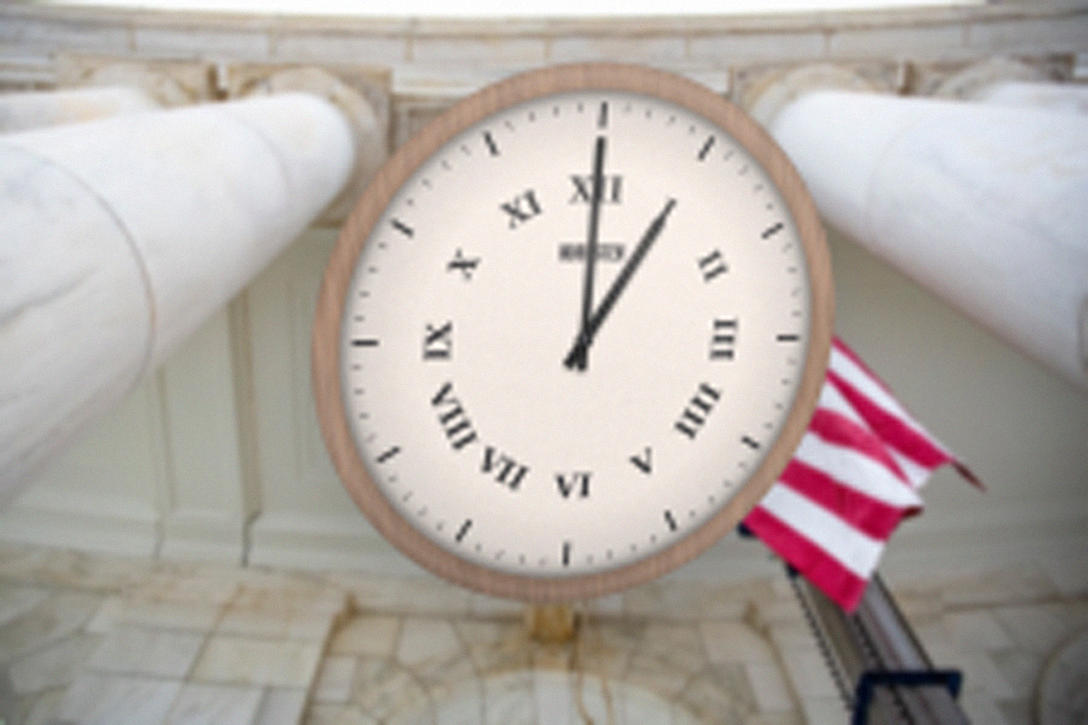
1:00
